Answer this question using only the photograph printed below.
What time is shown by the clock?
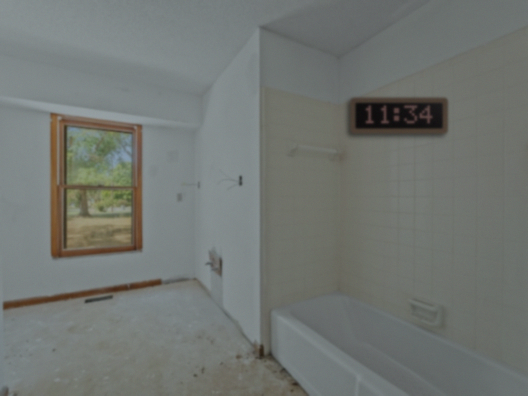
11:34
